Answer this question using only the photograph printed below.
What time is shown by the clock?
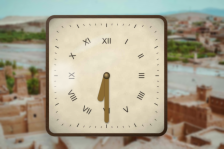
6:30
